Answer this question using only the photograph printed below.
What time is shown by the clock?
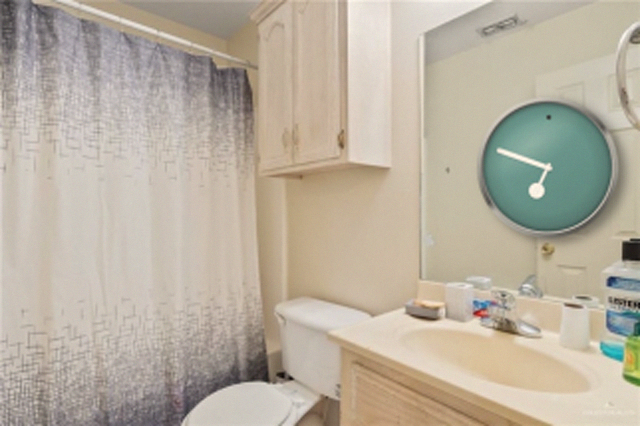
6:48
